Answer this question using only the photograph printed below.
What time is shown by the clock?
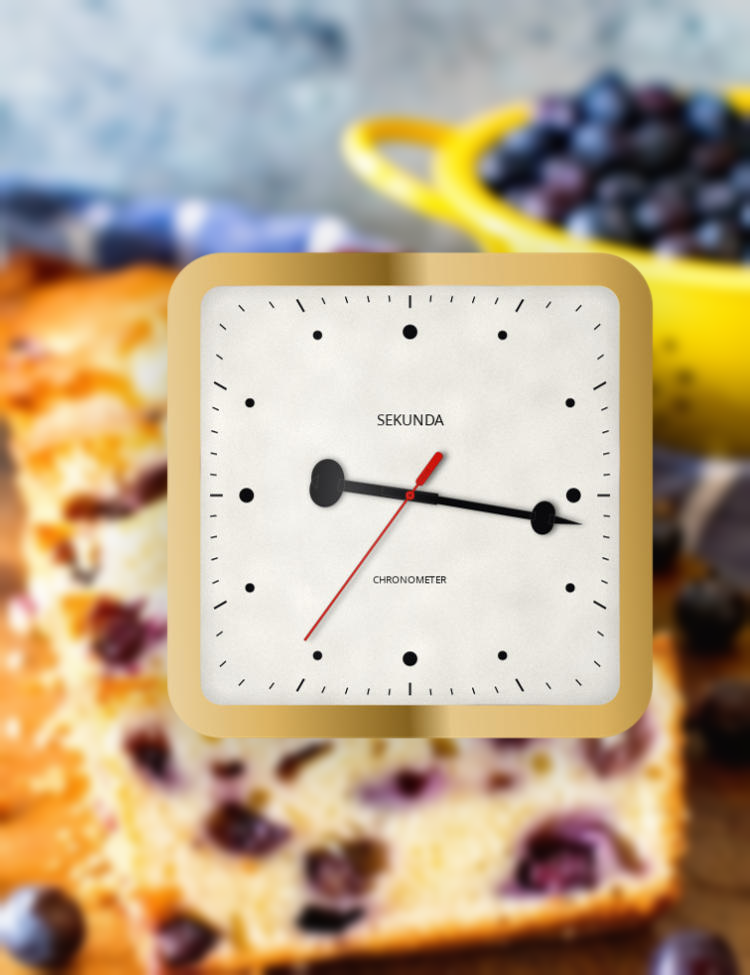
9:16:36
